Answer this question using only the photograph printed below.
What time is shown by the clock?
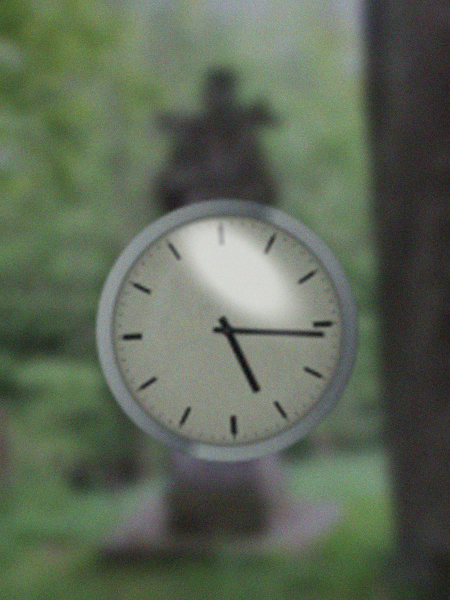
5:16
